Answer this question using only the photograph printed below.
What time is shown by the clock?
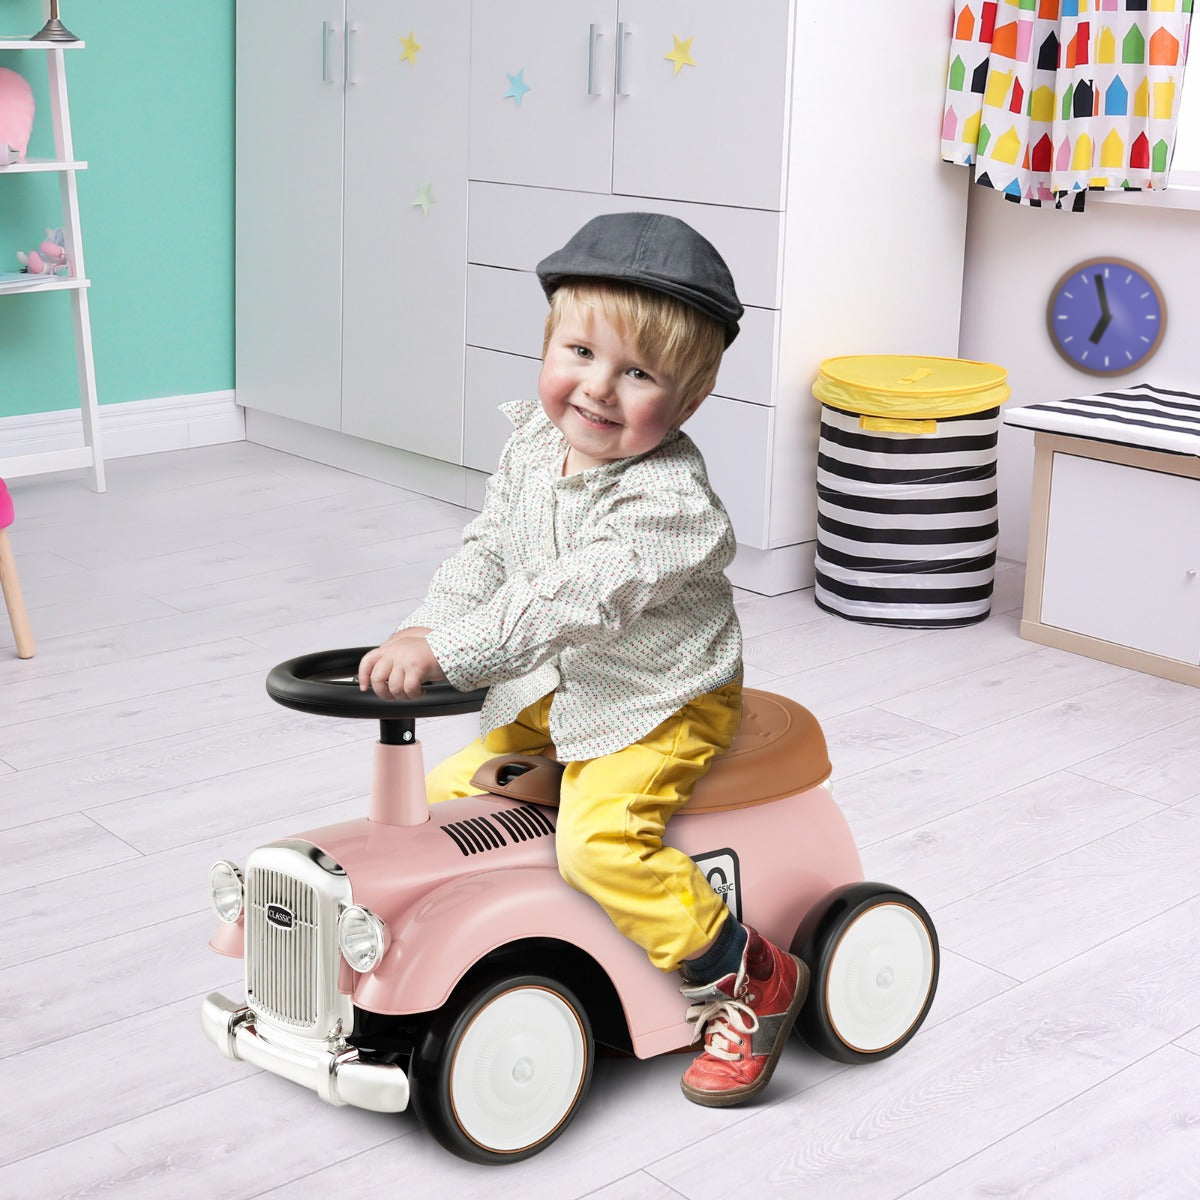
6:58
